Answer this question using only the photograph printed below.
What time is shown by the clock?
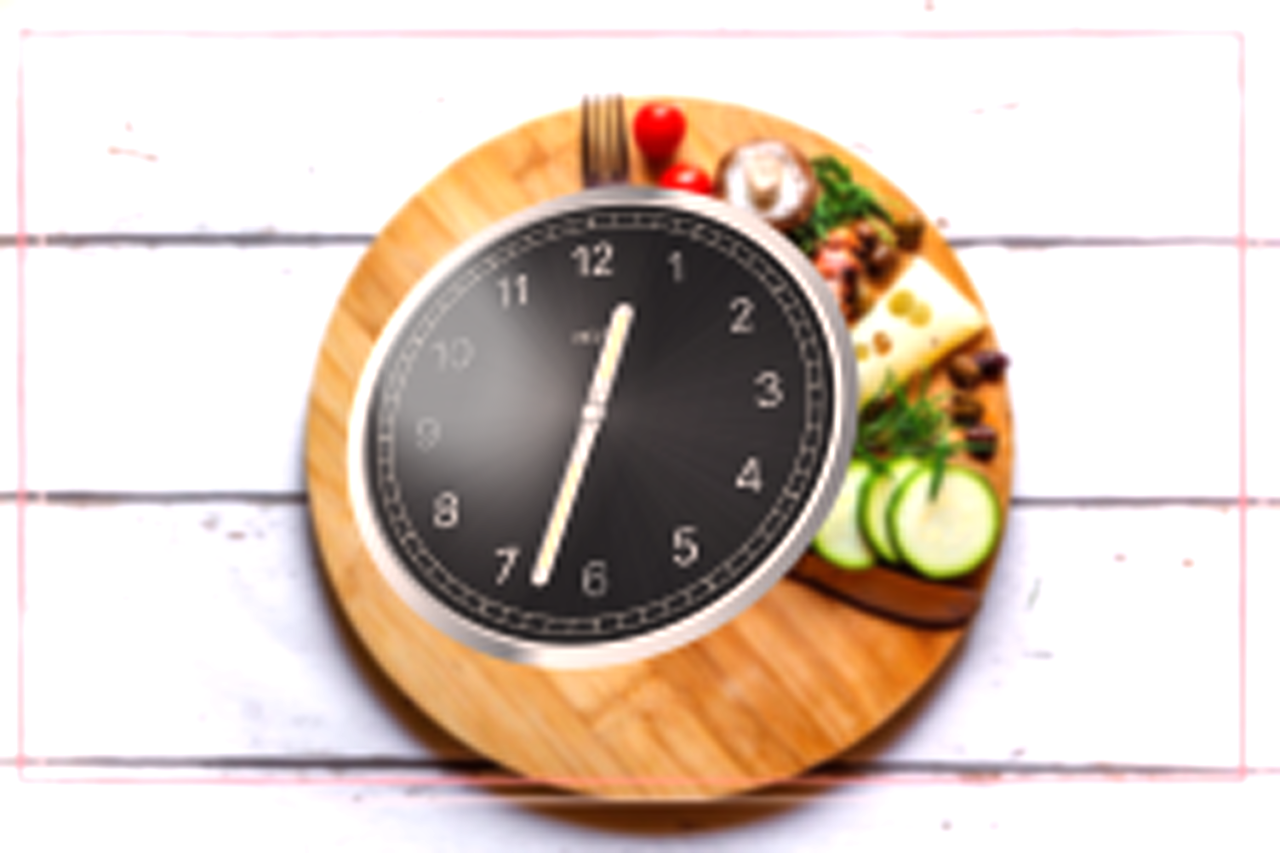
12:33
